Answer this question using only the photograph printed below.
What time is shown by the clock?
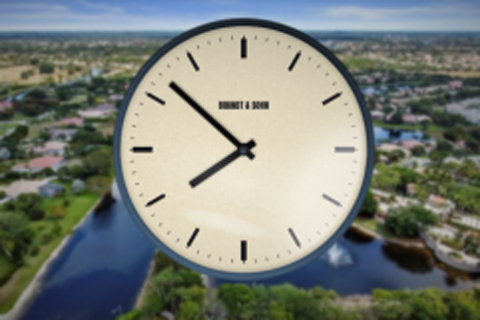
7:52
